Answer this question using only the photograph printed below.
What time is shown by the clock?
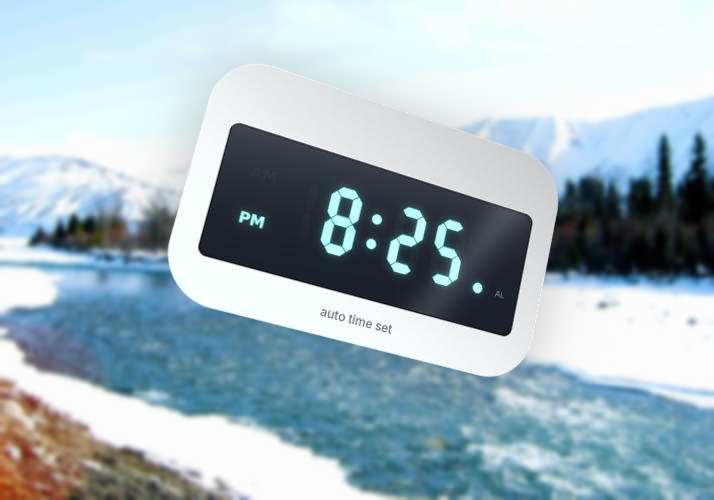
8:25
